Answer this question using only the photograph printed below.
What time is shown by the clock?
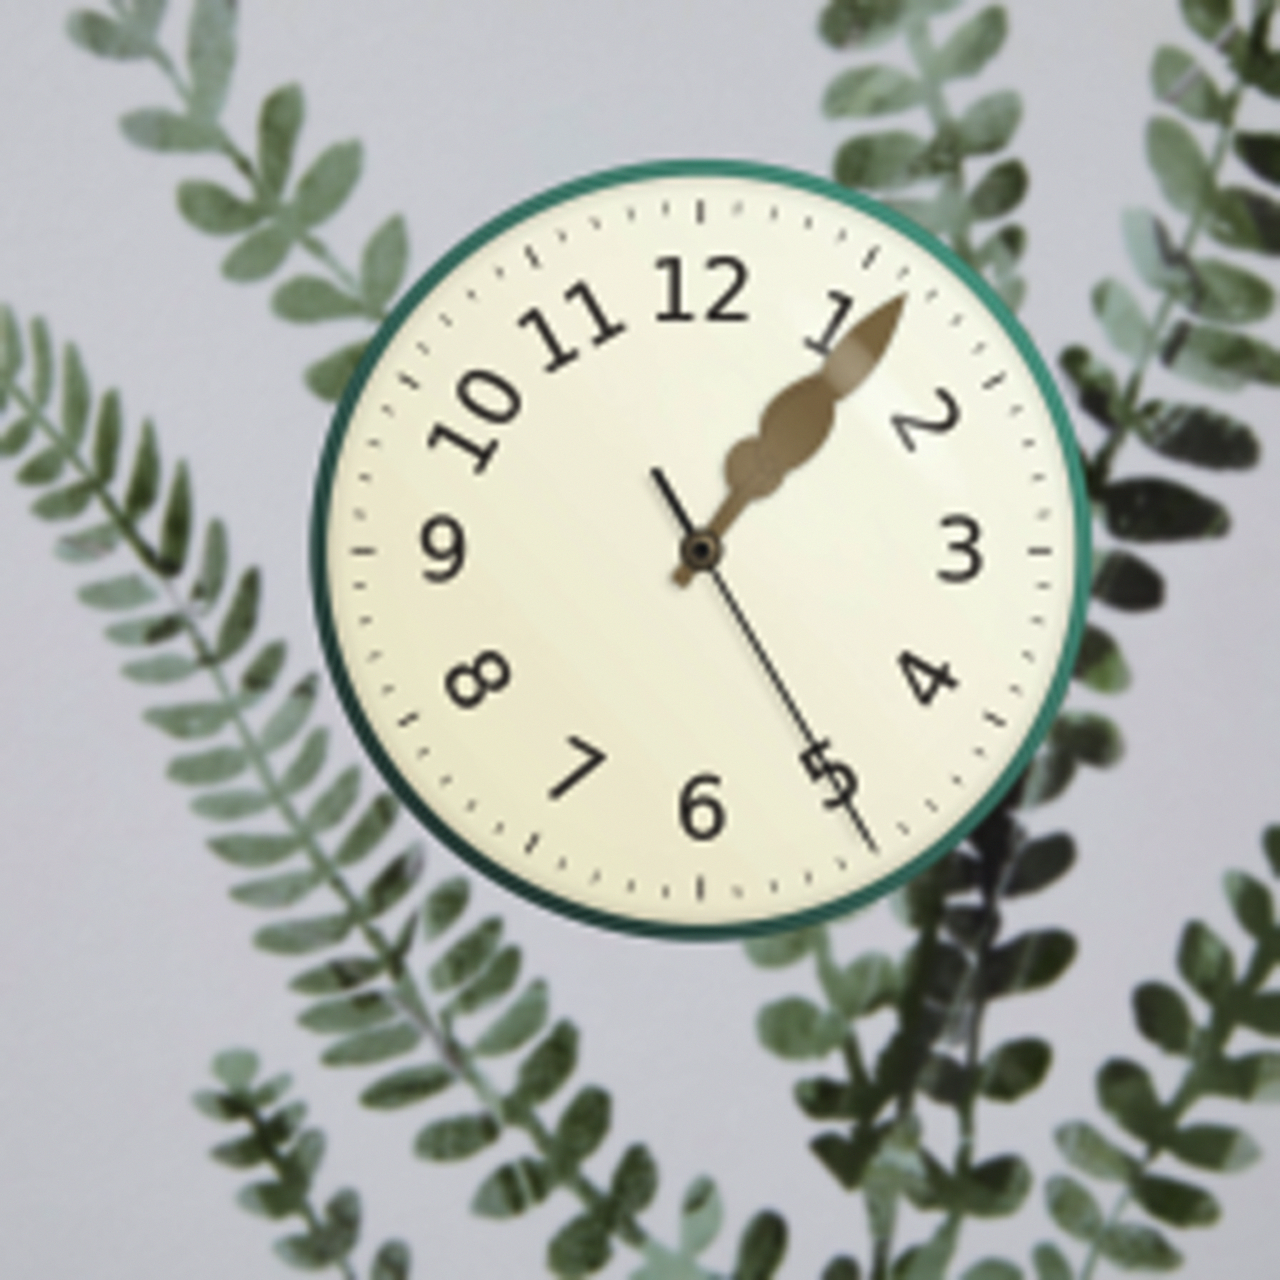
1:06:25
